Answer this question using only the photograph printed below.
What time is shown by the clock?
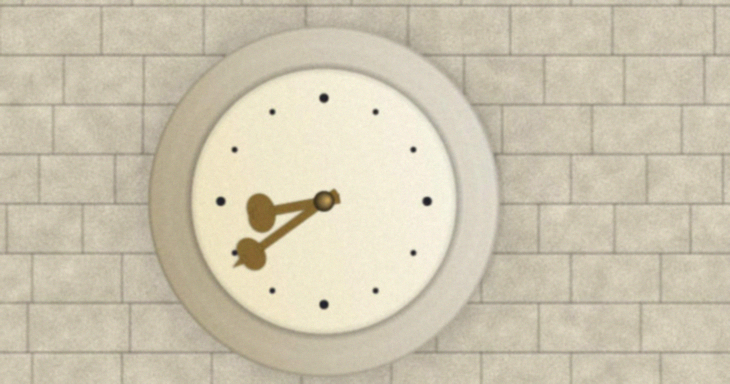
8:39
